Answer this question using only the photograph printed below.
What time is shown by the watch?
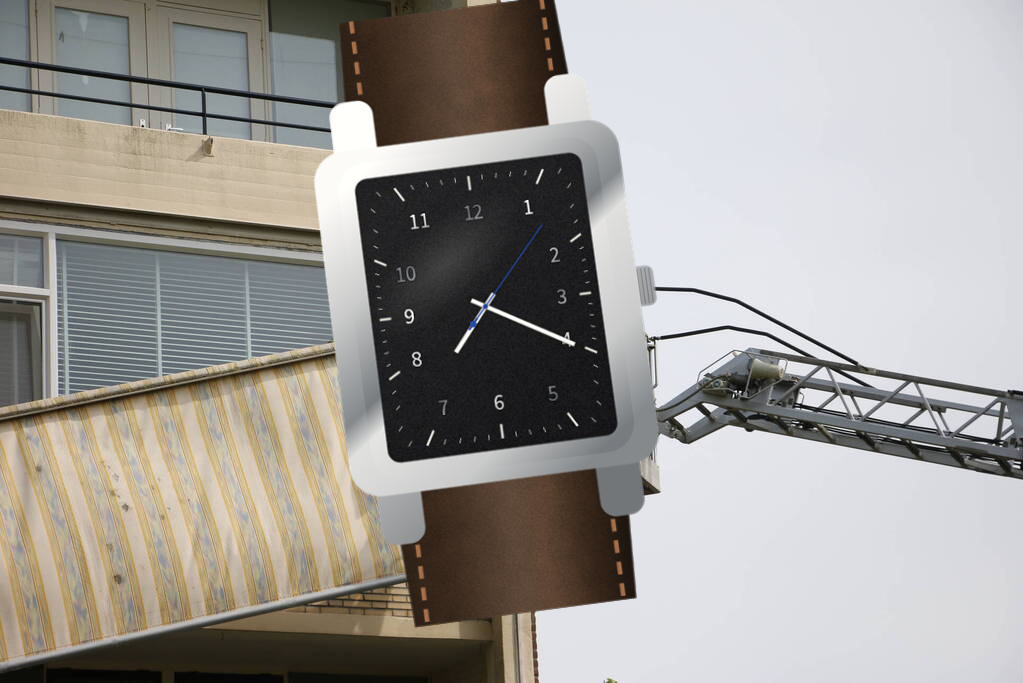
7:20:07
